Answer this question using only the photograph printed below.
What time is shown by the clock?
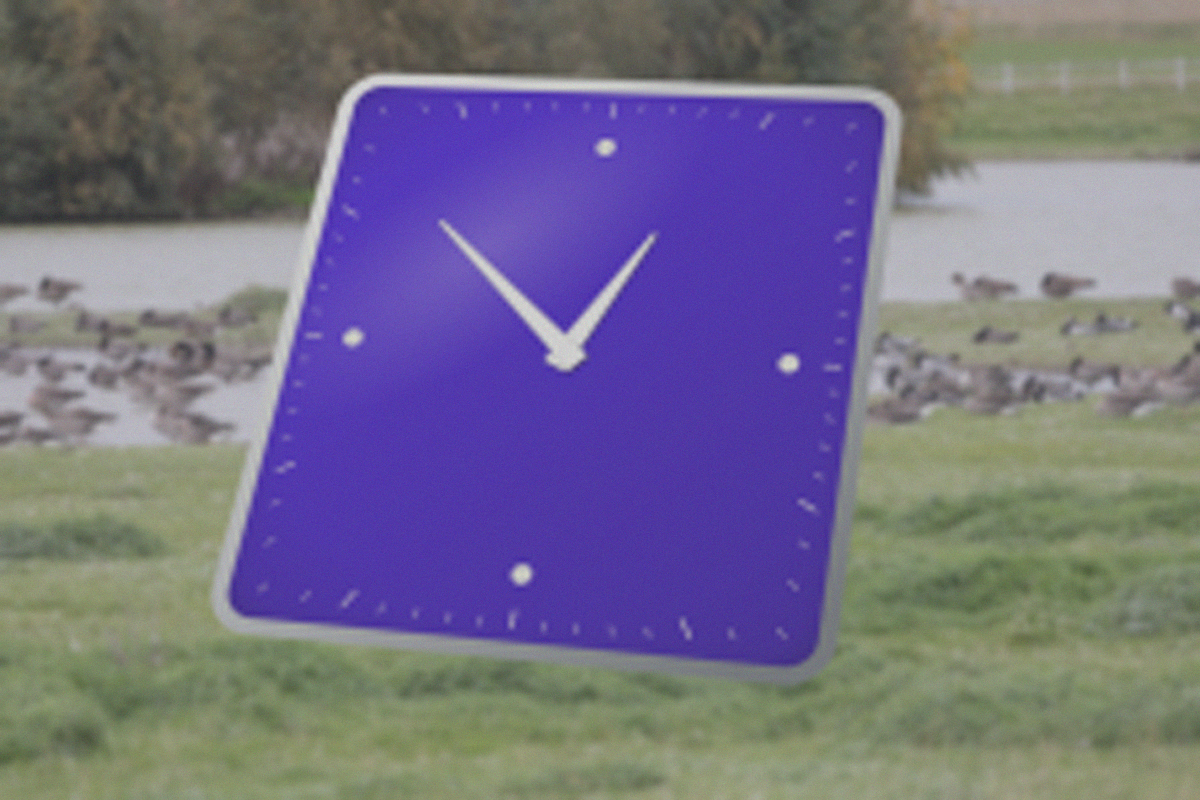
12:52
